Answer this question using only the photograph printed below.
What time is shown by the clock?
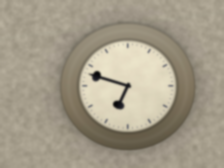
6:48
